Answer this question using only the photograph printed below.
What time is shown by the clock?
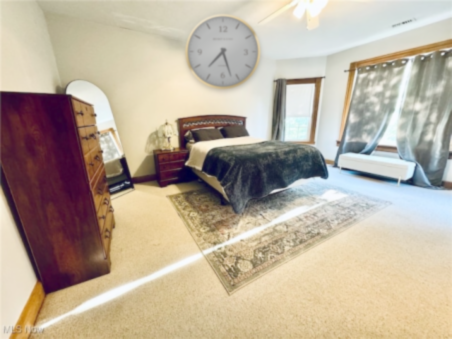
7:27
